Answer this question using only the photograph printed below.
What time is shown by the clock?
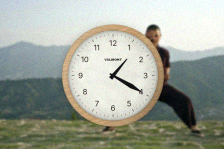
1:20
